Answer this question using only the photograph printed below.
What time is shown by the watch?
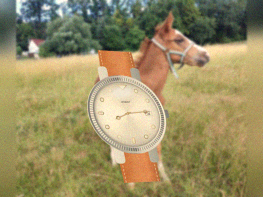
8:14
